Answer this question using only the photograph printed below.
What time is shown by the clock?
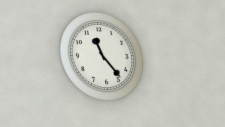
11:24
